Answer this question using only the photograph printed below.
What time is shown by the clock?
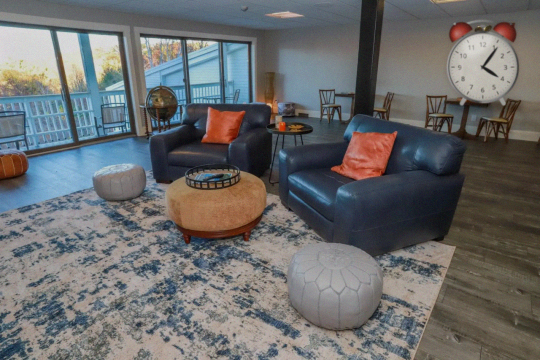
4:06
